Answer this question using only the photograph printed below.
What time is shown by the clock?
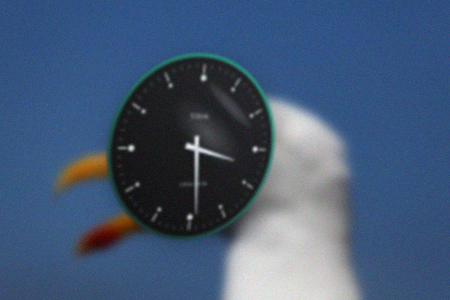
3:29
